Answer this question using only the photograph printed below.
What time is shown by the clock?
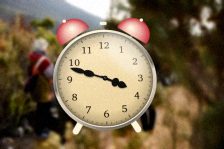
3:48
